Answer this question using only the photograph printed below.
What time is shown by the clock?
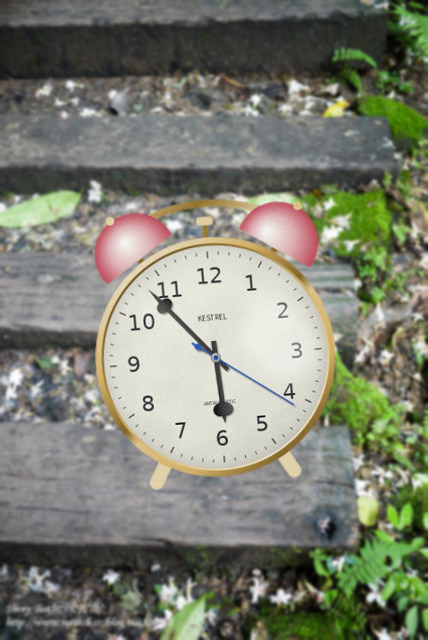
5:53:21
